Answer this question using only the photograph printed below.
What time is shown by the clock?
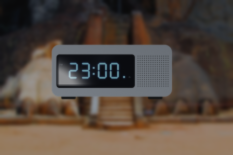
23:00
